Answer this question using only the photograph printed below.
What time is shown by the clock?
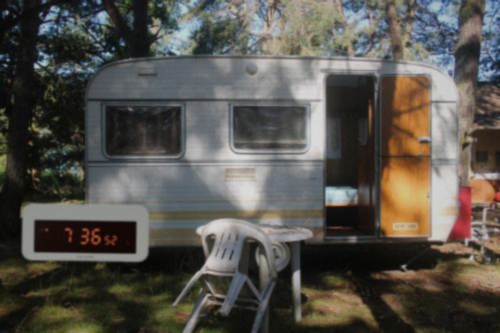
7:36
